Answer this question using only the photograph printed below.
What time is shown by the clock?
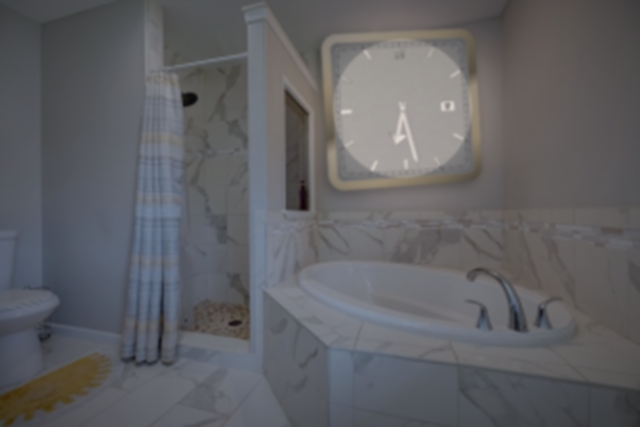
6:28
